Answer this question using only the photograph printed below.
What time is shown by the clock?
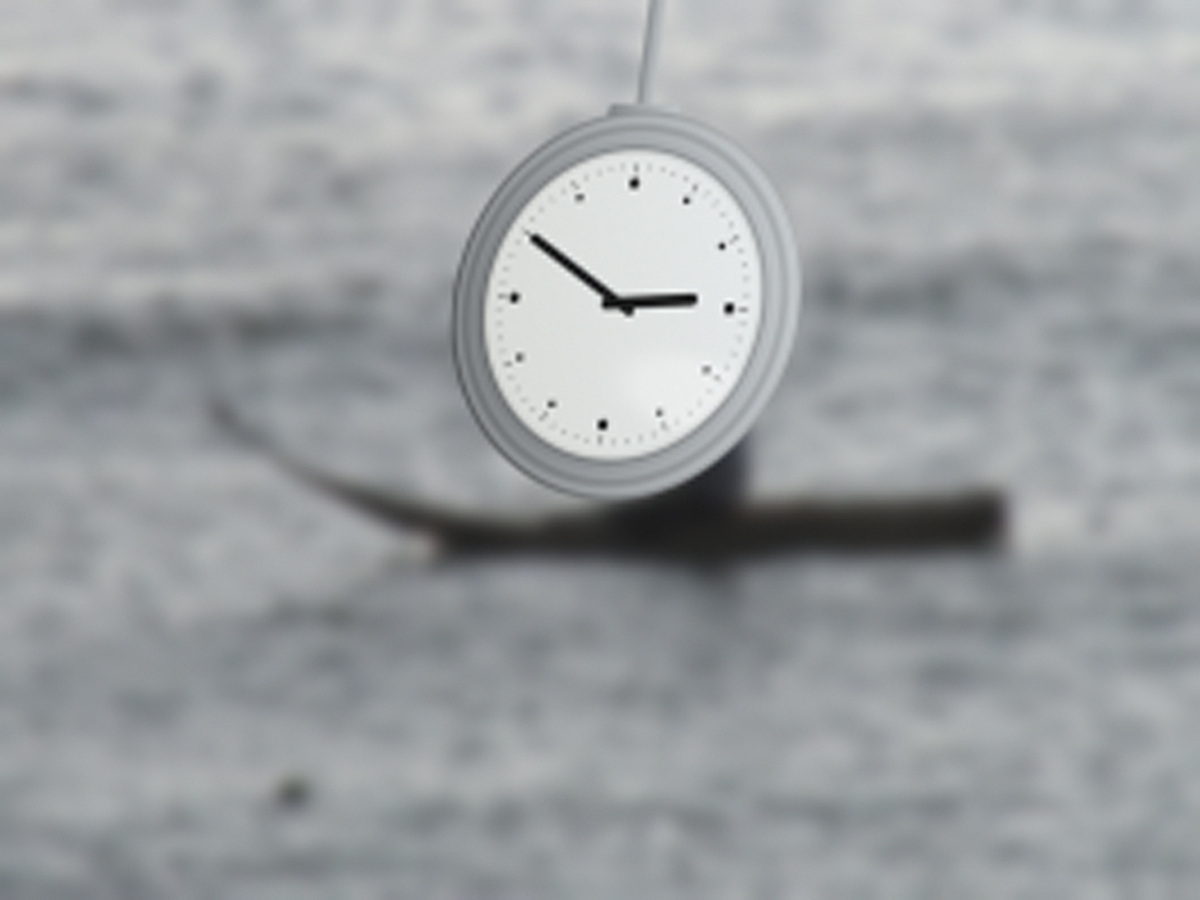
2:50
